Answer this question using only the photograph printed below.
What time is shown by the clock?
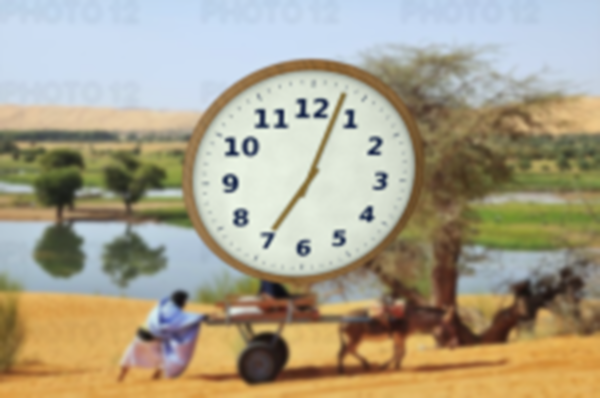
7:03
